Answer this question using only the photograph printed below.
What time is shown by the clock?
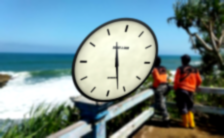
11:27
